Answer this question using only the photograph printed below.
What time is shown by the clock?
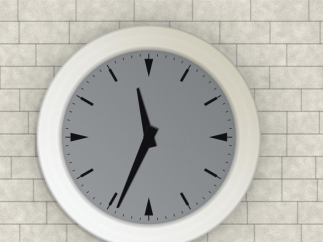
11:34
